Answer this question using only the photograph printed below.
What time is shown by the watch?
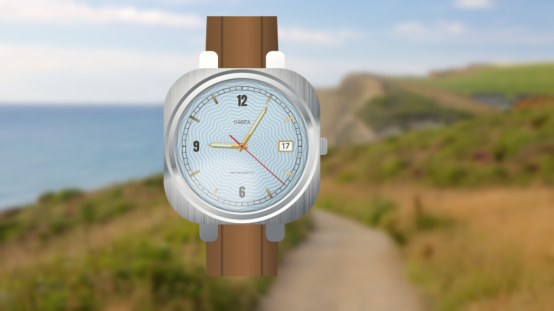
9:05:22
